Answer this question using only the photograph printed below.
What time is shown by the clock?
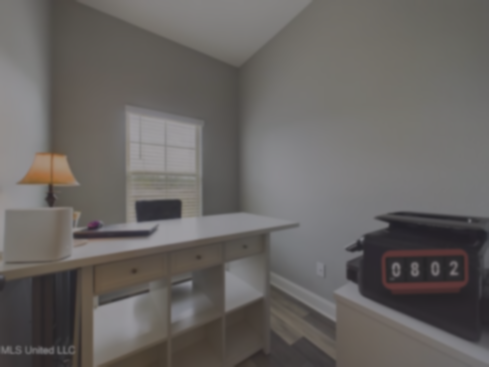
8:02
